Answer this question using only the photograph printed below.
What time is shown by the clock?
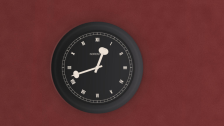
12:42
